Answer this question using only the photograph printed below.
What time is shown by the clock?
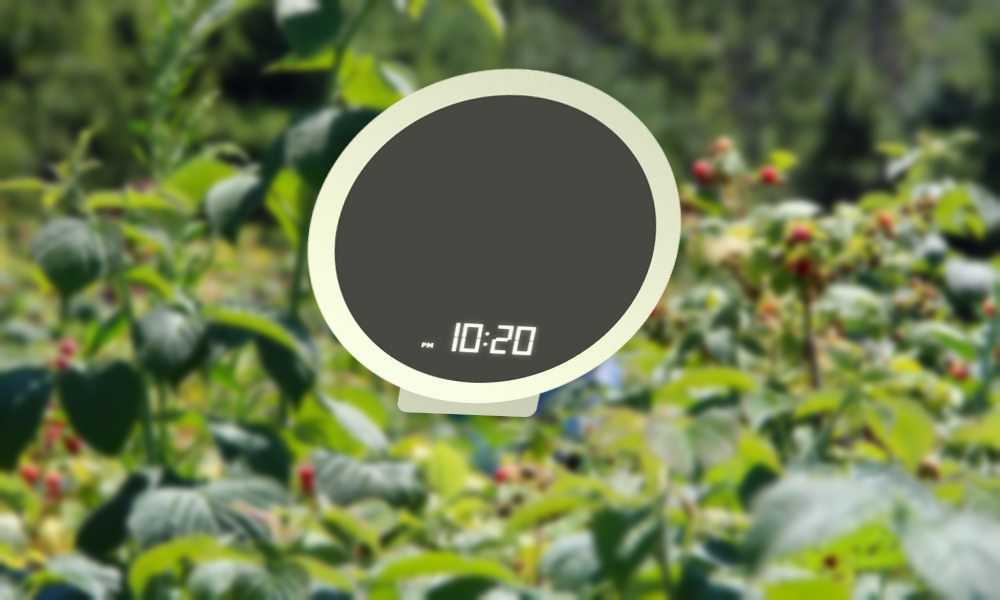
10:20
